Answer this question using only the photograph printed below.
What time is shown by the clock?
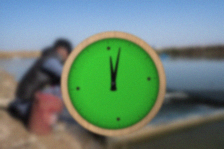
12:03
